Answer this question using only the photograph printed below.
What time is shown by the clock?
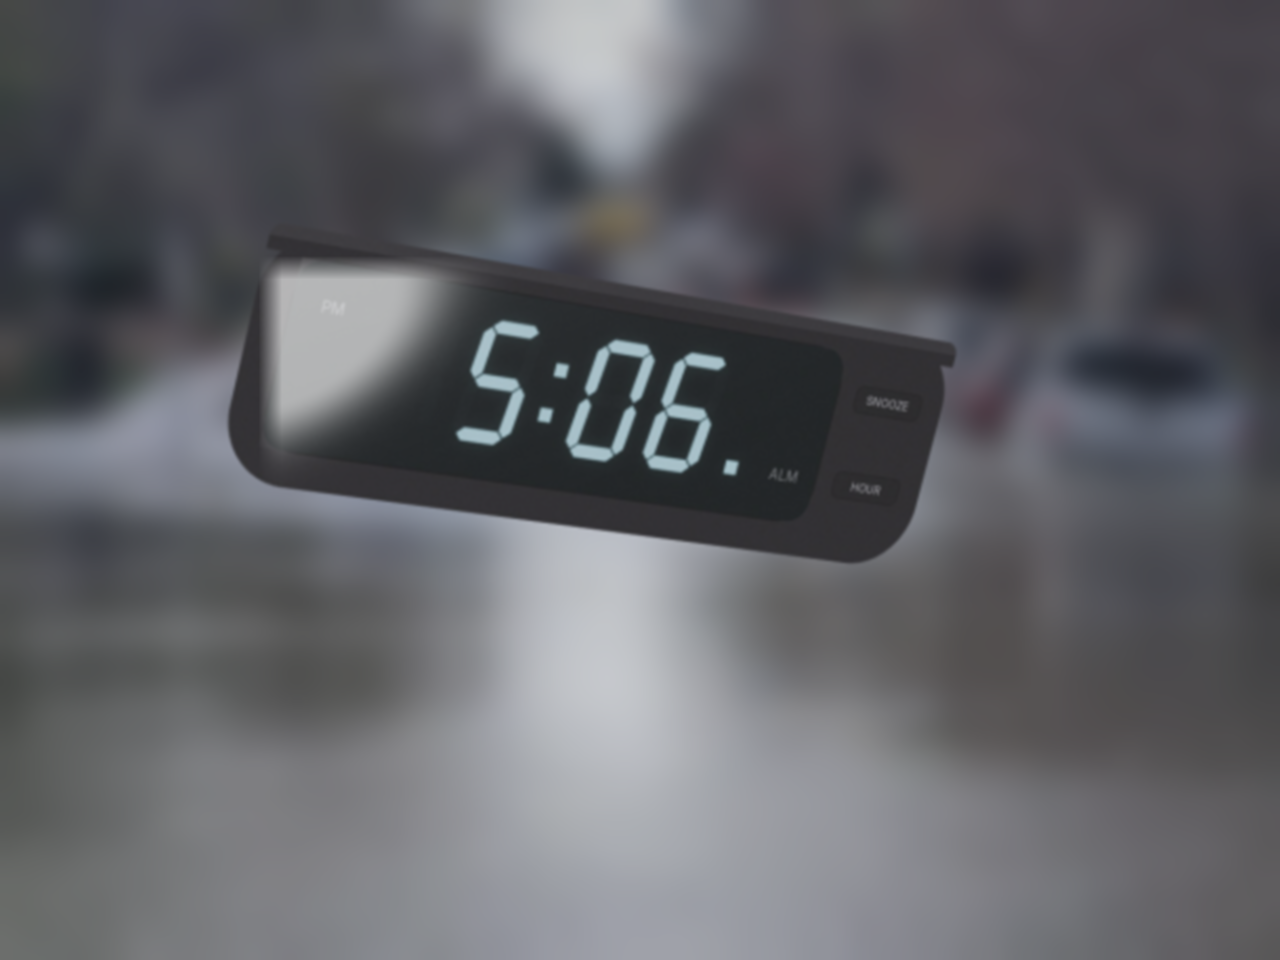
5:06
